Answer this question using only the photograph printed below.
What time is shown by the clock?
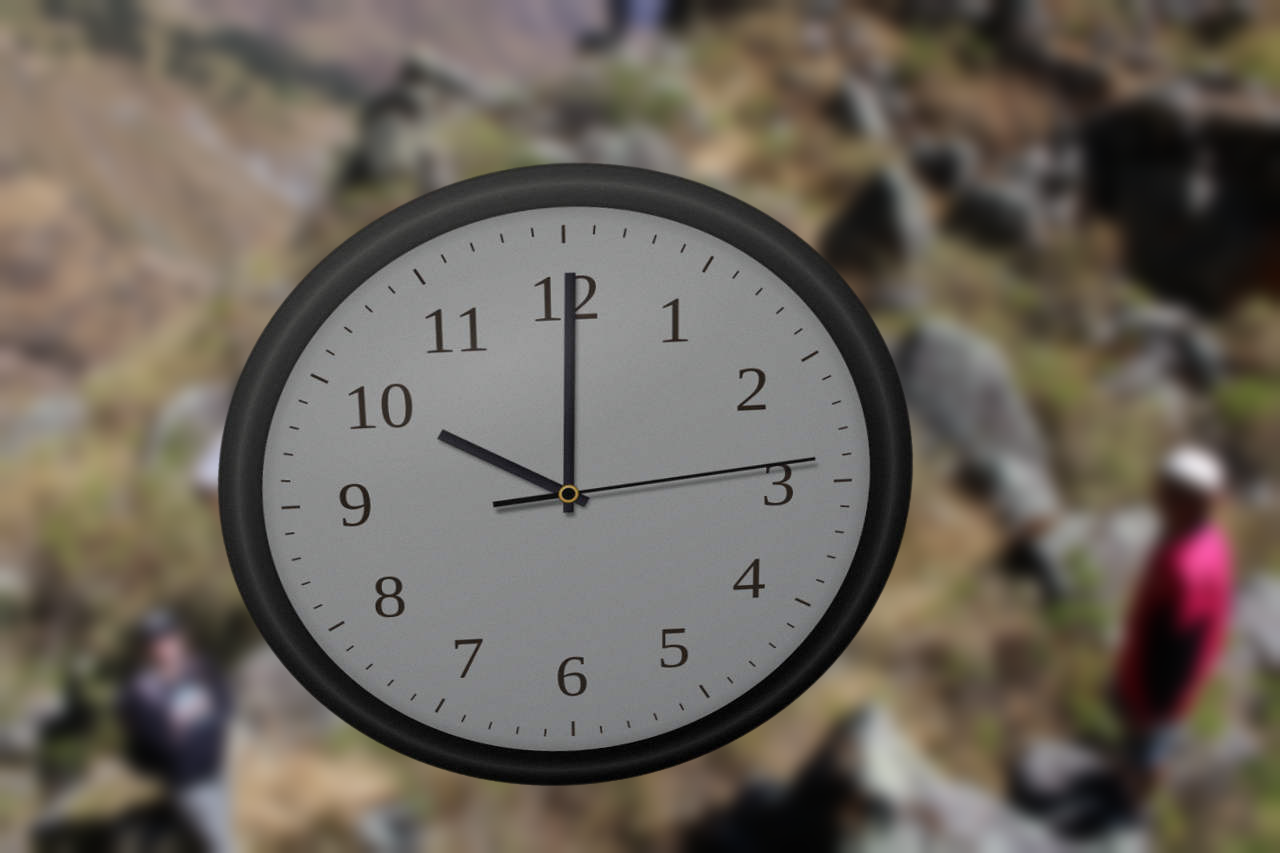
10:00:14
